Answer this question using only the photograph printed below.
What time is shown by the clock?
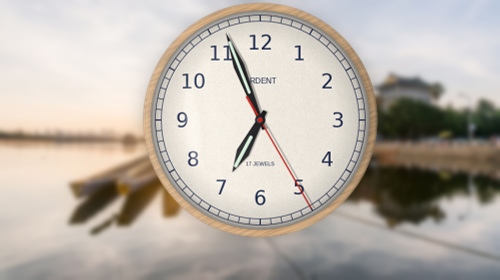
6:56:25
